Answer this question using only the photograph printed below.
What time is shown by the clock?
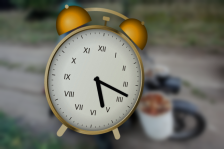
5:18
